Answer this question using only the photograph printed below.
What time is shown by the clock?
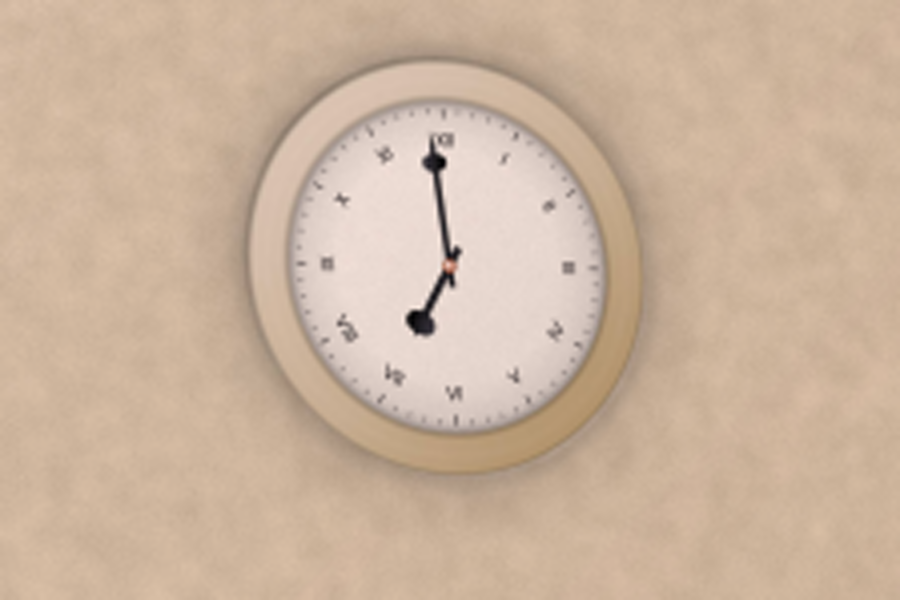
6:59
